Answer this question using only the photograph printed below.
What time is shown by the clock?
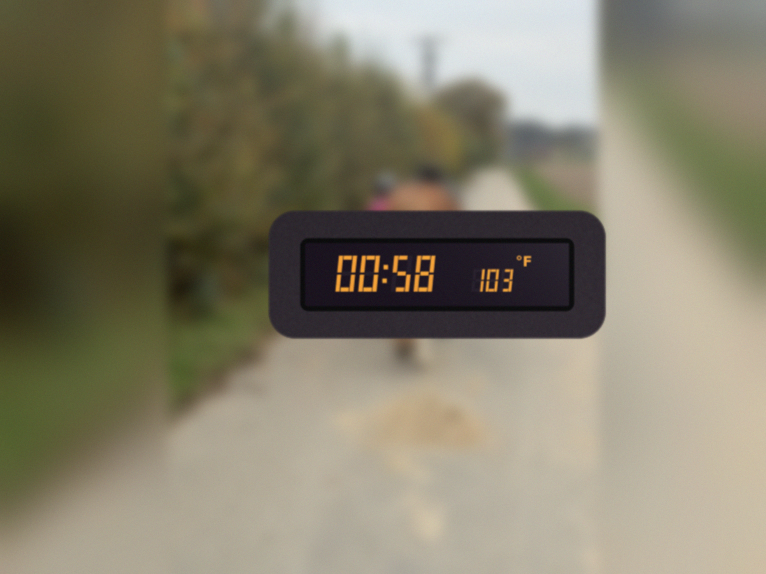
0:58
